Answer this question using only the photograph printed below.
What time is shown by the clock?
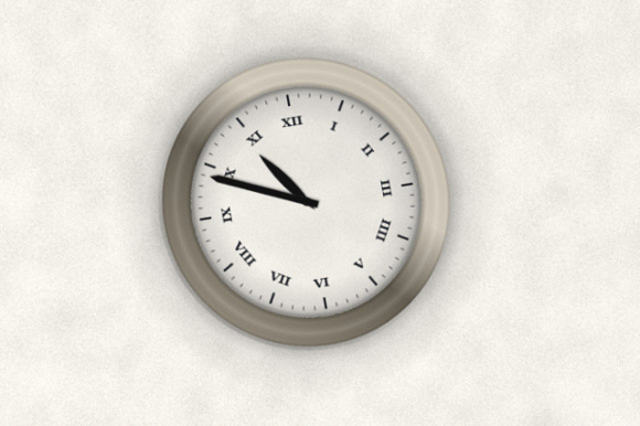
10:49
